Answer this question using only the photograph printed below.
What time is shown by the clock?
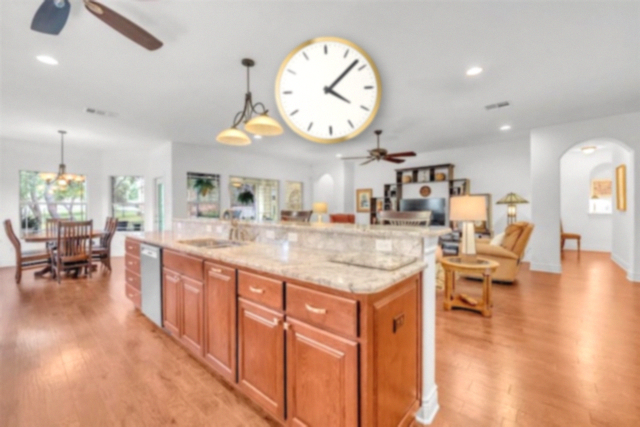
4:08
